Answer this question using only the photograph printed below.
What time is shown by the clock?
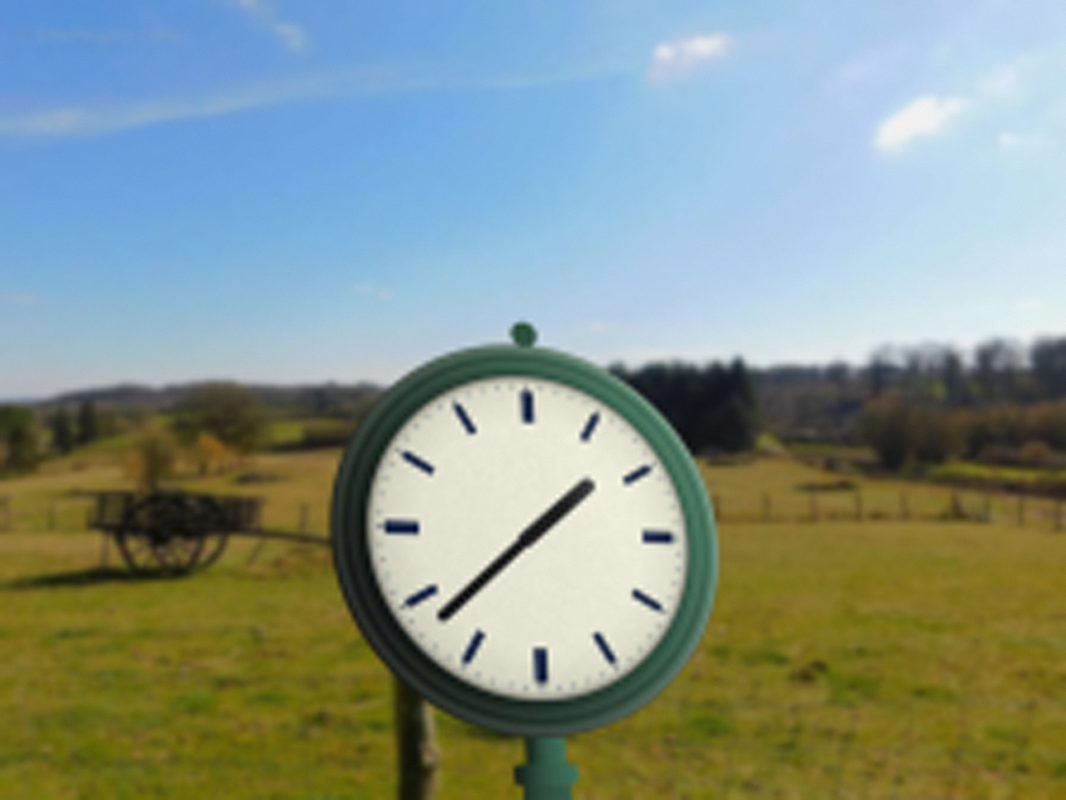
1:38
